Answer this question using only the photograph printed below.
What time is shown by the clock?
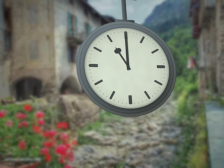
11:00
